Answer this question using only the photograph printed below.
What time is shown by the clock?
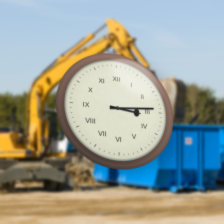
3:14
